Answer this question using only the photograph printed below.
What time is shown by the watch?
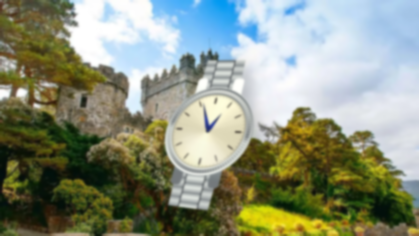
12:56
